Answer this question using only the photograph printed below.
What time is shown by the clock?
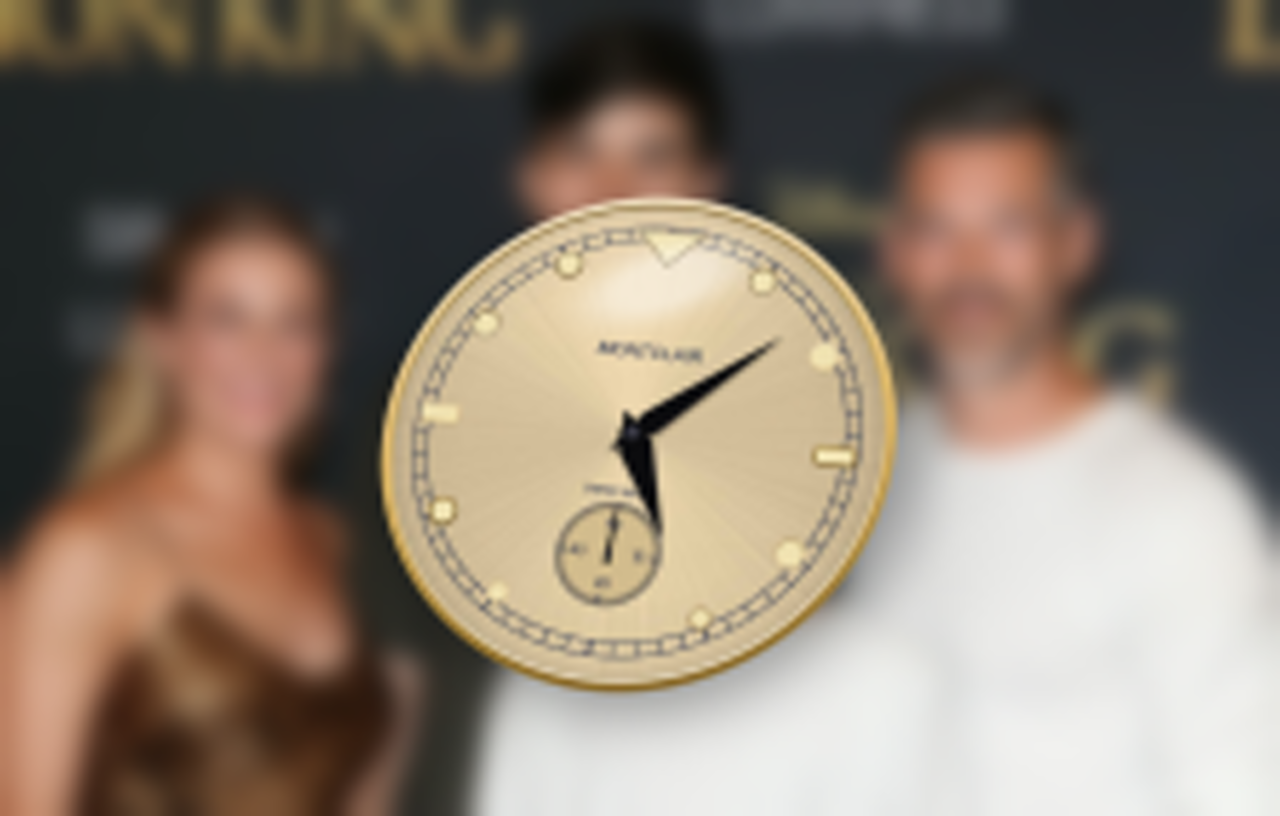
5:08
